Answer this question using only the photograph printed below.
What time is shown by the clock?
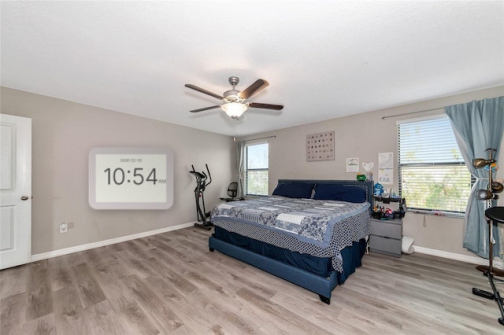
10:54
